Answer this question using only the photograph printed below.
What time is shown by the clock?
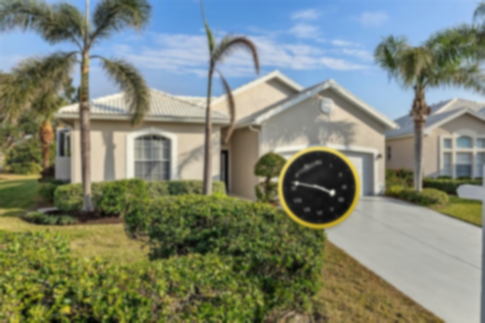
3:47
